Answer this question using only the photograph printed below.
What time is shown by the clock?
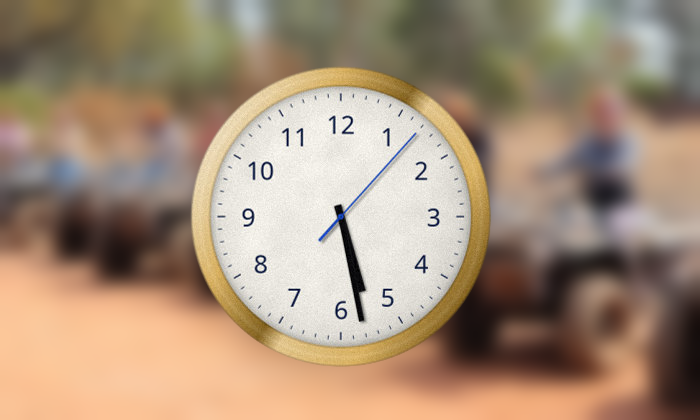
5:28:07
